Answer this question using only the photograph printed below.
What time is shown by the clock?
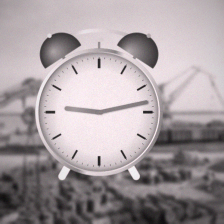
9:13
